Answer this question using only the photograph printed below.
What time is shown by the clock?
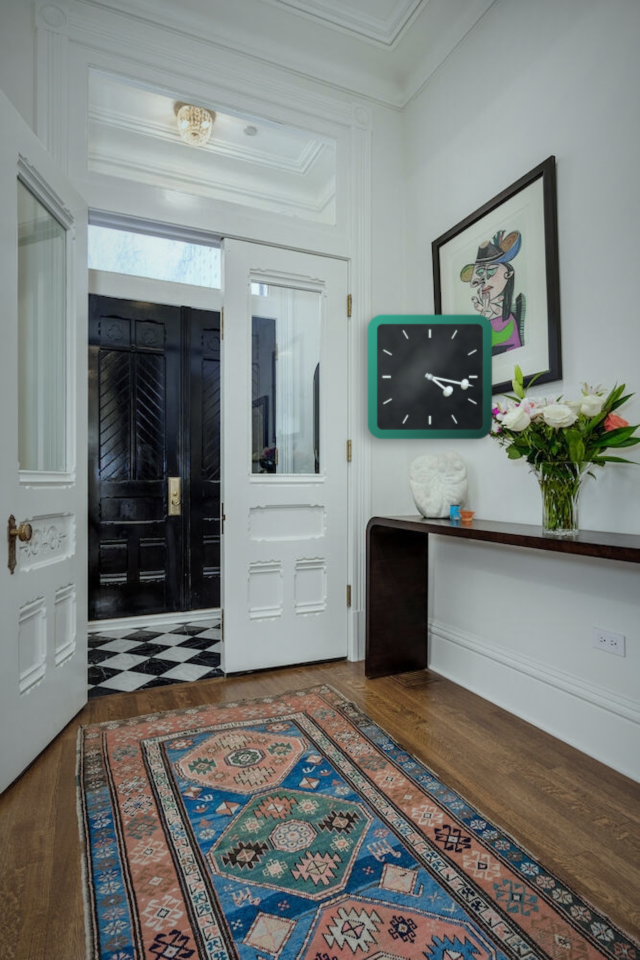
4:17
